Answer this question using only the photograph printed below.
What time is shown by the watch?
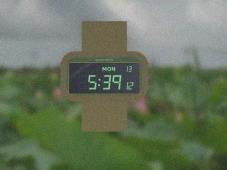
5:39:12
